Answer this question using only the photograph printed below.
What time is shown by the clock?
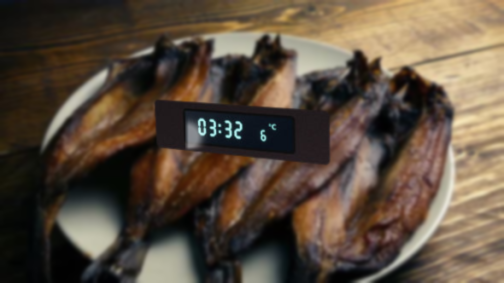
3:32
